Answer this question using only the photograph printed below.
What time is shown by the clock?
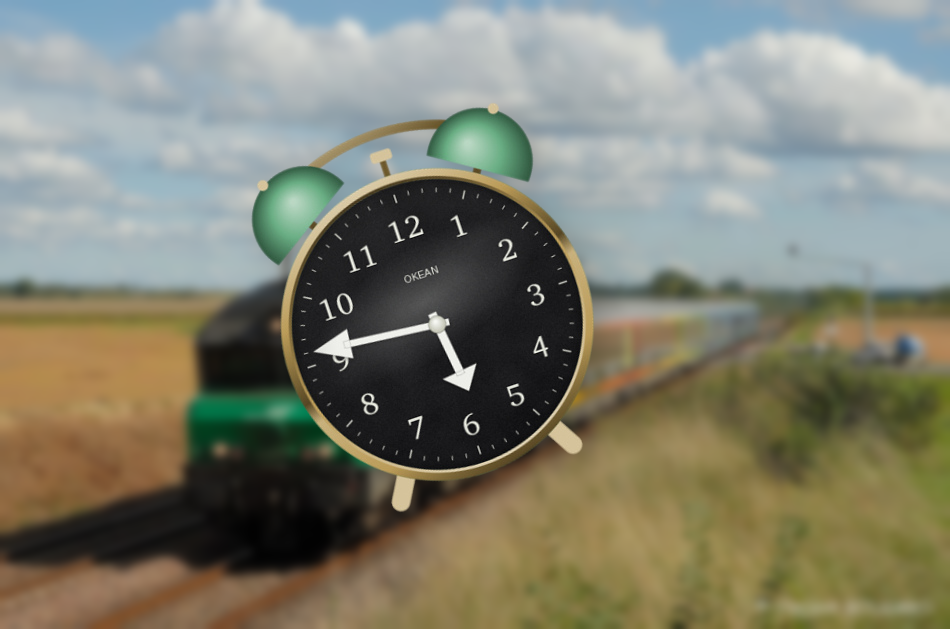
5:46
